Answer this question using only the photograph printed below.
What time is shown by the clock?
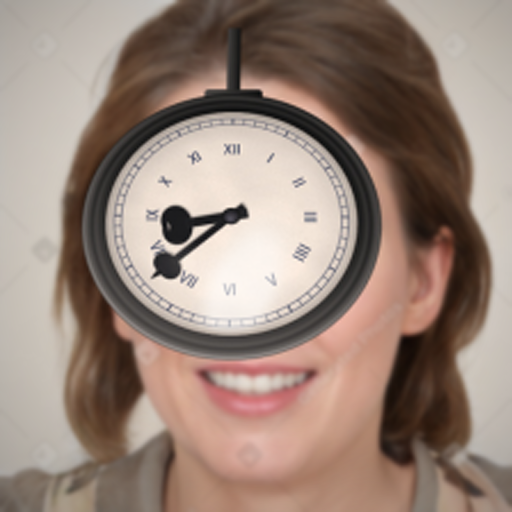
8:38
